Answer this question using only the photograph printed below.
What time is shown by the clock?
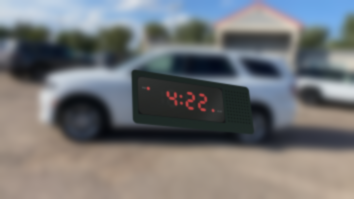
4:22
